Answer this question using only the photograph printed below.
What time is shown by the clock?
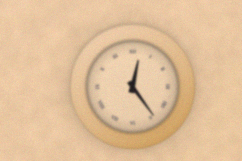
12:24
